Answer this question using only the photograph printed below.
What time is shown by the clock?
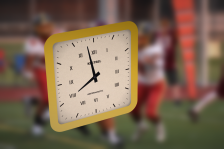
7:58
